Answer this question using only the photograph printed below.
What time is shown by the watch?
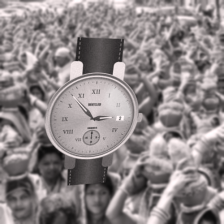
2:53
